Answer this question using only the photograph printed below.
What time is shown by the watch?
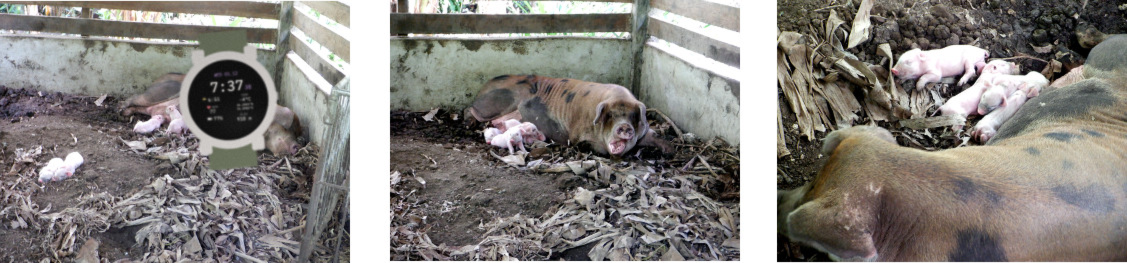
7:37
